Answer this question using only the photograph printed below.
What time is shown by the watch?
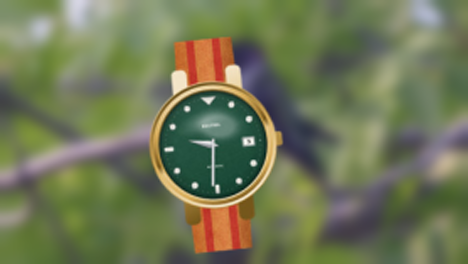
9:31
